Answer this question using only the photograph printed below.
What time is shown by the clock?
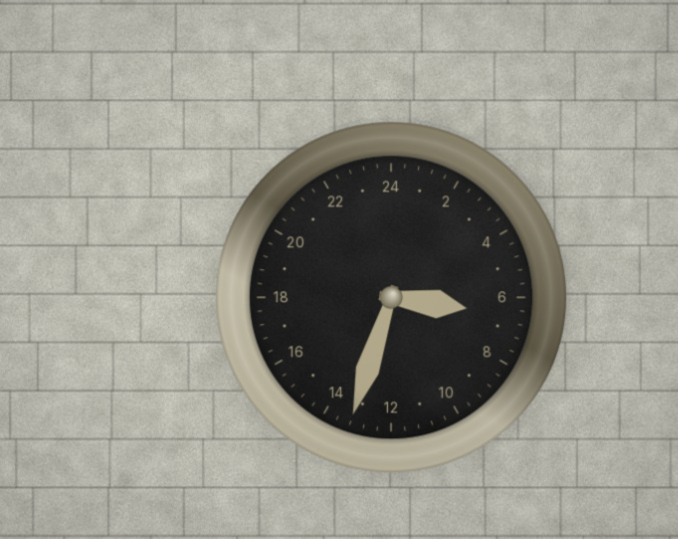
6:33
